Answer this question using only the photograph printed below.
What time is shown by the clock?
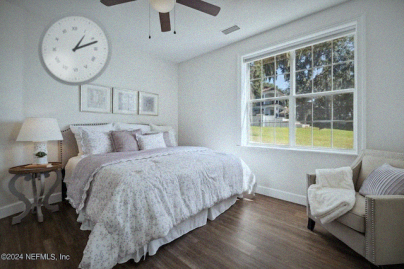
1:12
